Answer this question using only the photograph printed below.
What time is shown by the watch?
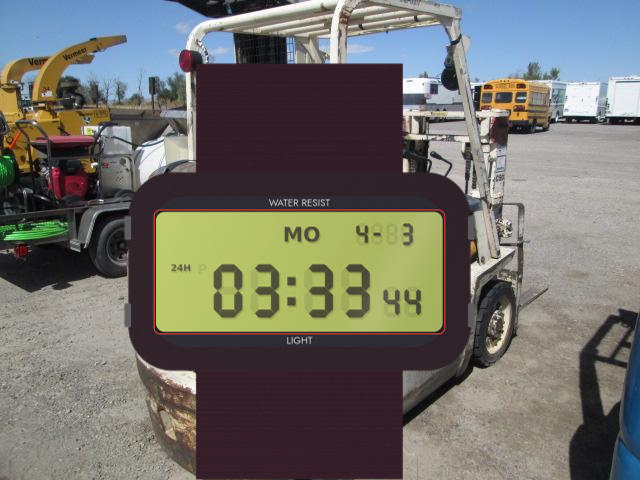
3:33:44
